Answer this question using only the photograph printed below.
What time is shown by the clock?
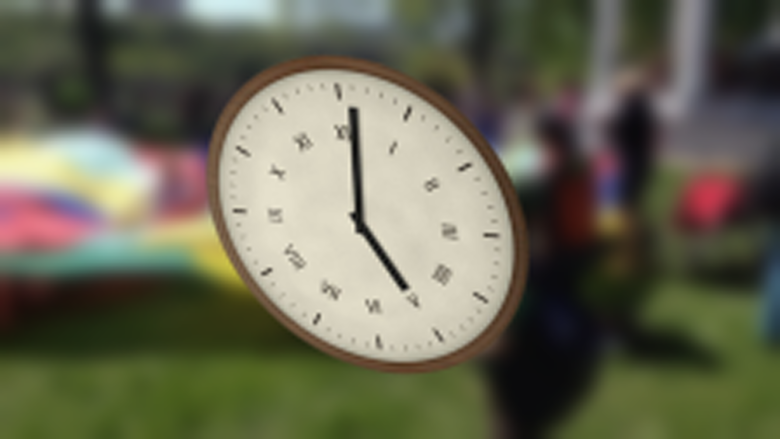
5:01
